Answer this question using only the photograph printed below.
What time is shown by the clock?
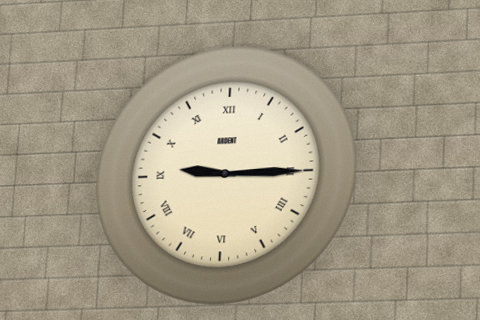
9:15
